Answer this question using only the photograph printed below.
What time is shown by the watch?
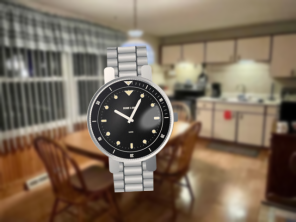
10:05
